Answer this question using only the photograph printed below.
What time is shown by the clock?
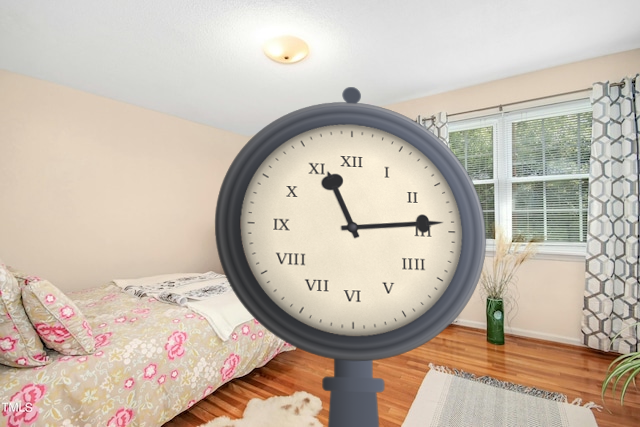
11:14
